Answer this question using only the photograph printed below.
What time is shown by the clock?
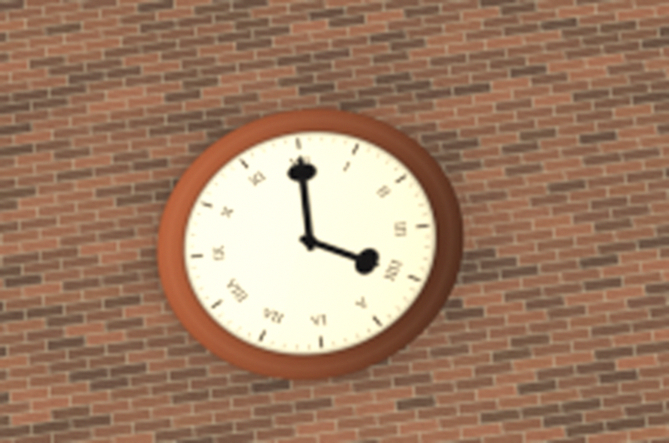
4:00
